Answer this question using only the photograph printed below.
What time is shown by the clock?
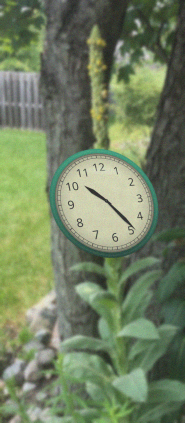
10:24
